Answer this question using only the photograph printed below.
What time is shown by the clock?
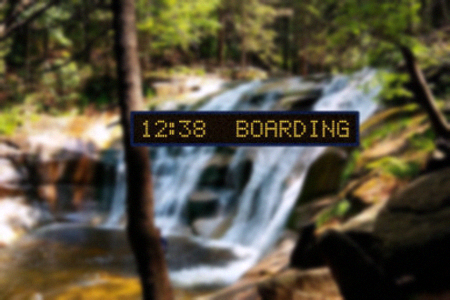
12:38
